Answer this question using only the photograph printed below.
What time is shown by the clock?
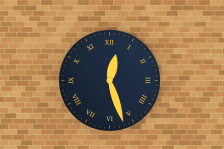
12:27
